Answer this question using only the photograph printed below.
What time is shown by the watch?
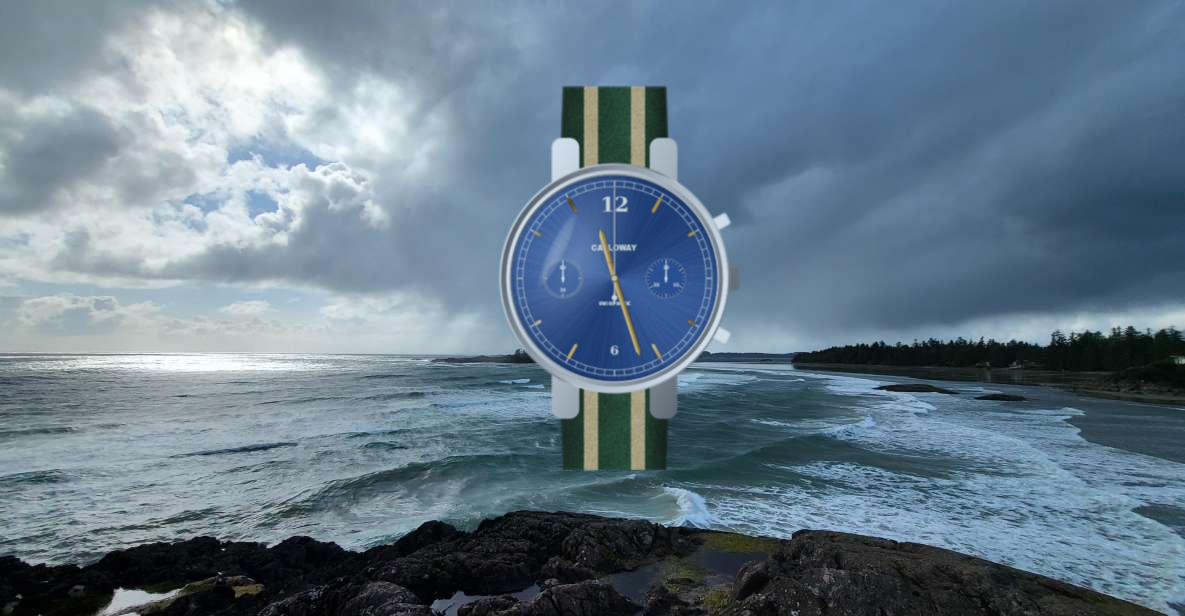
11:27
